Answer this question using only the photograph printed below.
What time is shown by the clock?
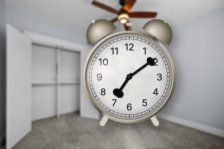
7:09
